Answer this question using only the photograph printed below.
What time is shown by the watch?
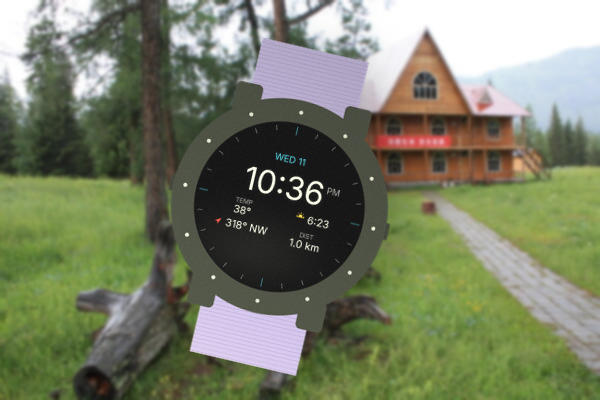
10:36
